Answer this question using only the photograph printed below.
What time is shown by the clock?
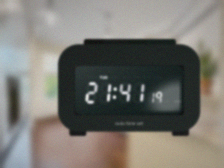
21:41:19
